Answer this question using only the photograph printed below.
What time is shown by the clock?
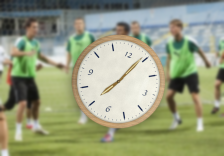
7:04
